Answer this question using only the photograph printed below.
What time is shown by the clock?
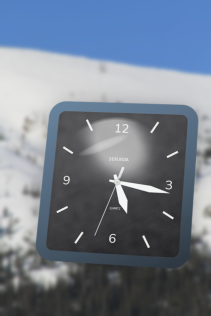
5:16:33
